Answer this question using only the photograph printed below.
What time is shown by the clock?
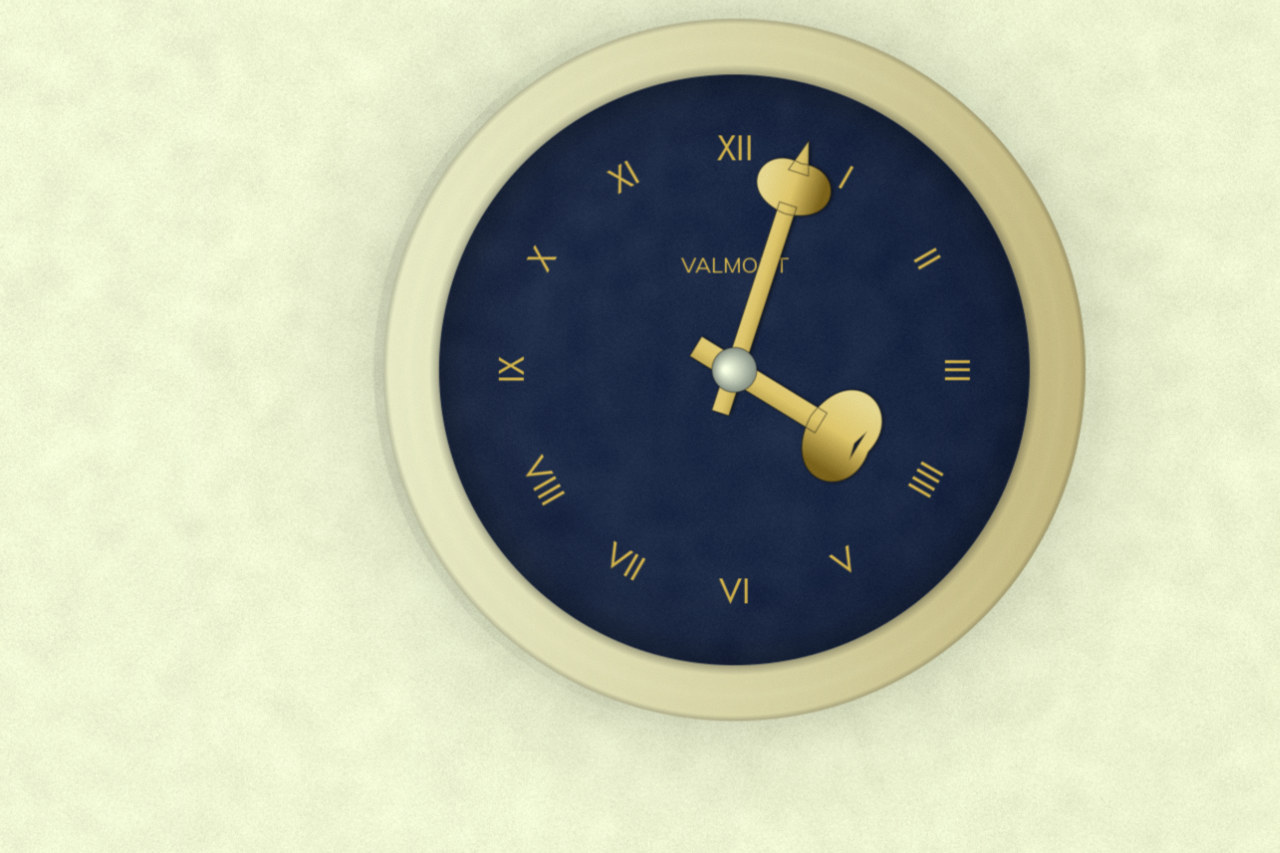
4:03
